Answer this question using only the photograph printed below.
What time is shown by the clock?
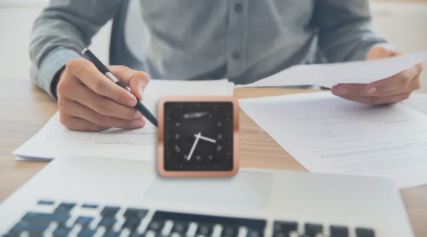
3:34
